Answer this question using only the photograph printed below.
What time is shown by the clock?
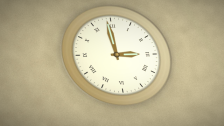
2:59
